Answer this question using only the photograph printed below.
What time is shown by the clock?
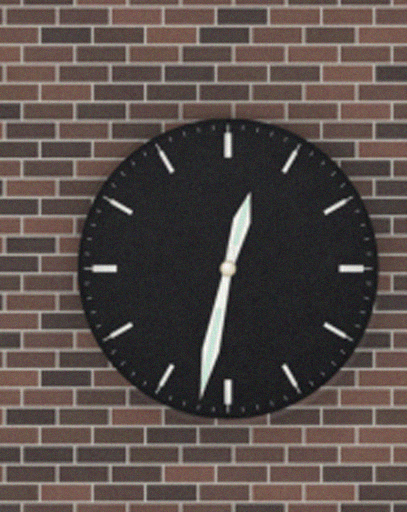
12:32
